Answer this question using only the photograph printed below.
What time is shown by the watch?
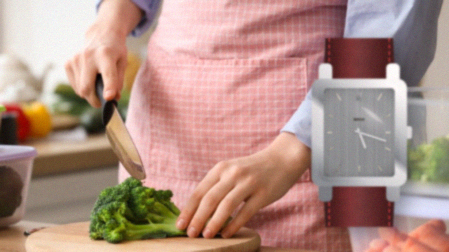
5:18
